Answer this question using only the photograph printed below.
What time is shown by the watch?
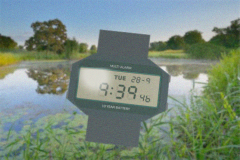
9:39:46
